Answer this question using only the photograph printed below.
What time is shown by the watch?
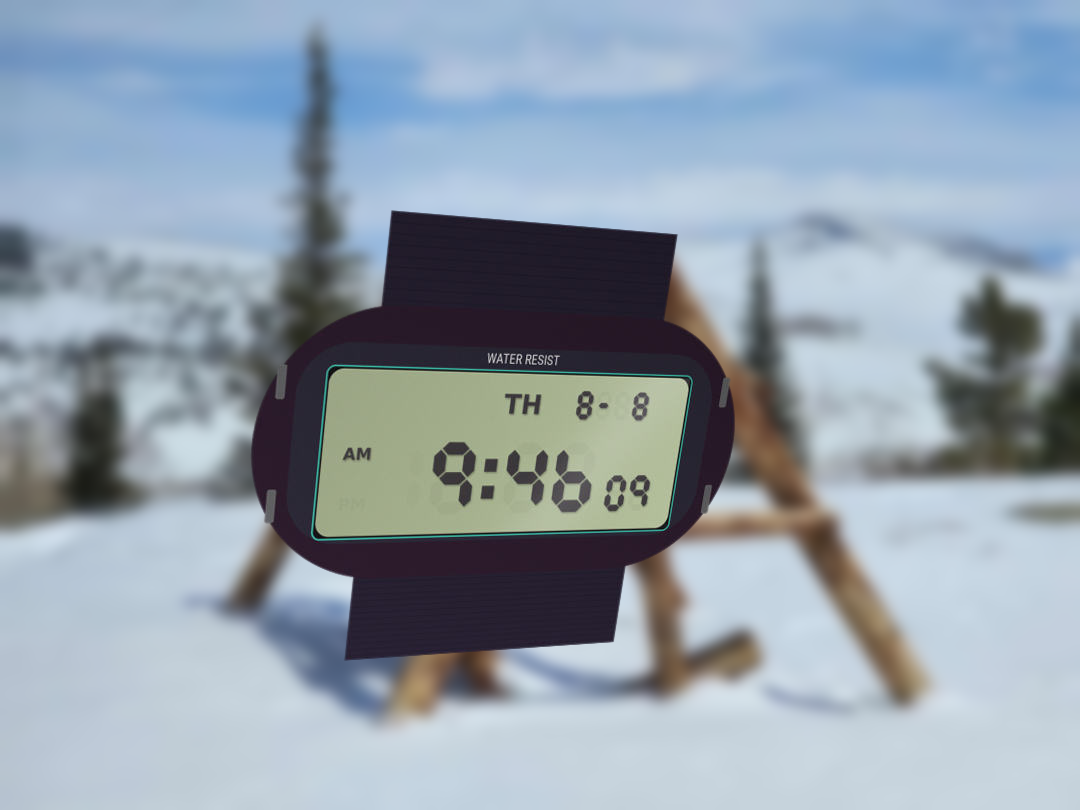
9:46:09
